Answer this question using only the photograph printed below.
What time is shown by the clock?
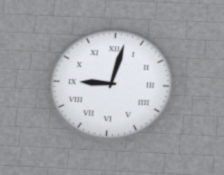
9:02
